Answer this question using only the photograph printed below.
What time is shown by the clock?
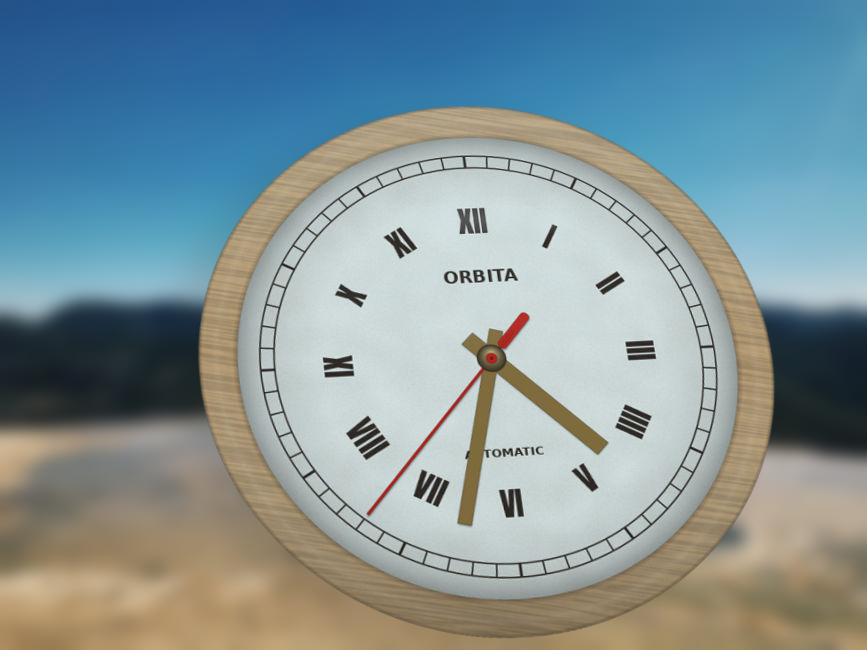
4:32:37
